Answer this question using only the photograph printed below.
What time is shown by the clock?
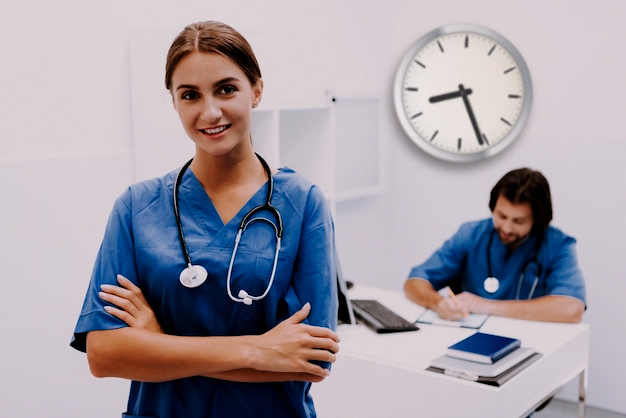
8:26
